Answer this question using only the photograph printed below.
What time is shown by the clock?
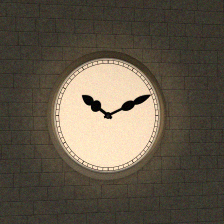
10:11
